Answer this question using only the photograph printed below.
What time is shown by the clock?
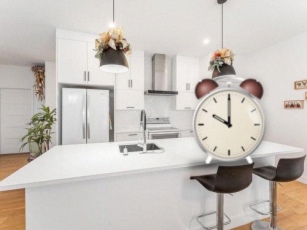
10:00
